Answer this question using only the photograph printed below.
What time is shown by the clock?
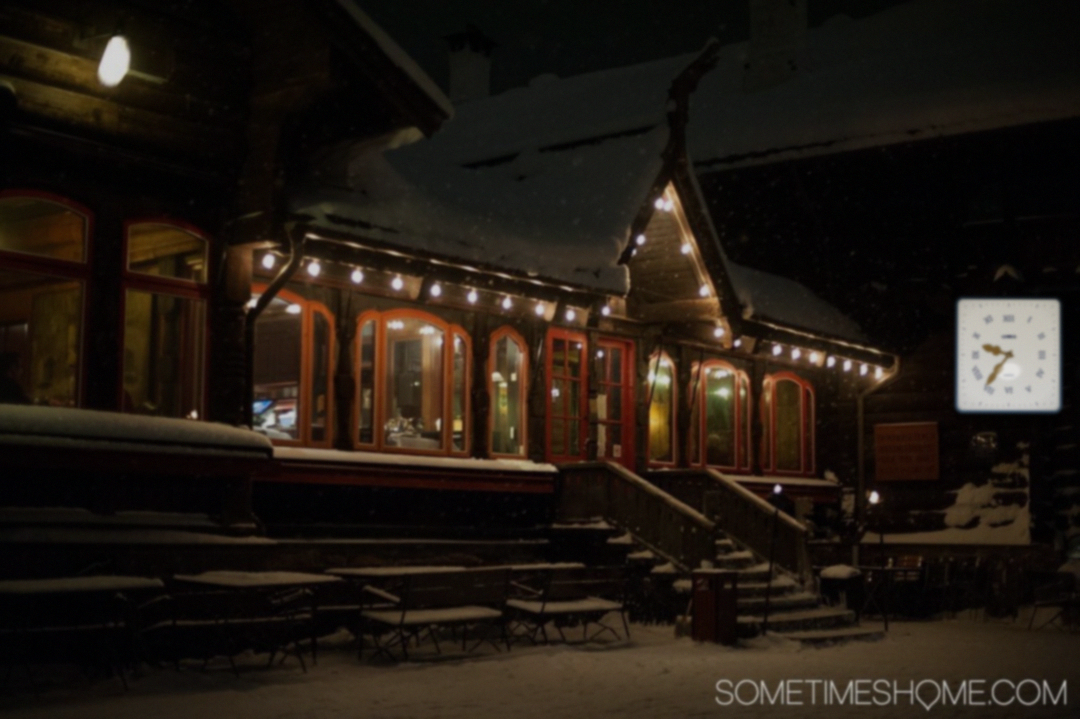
9:36
